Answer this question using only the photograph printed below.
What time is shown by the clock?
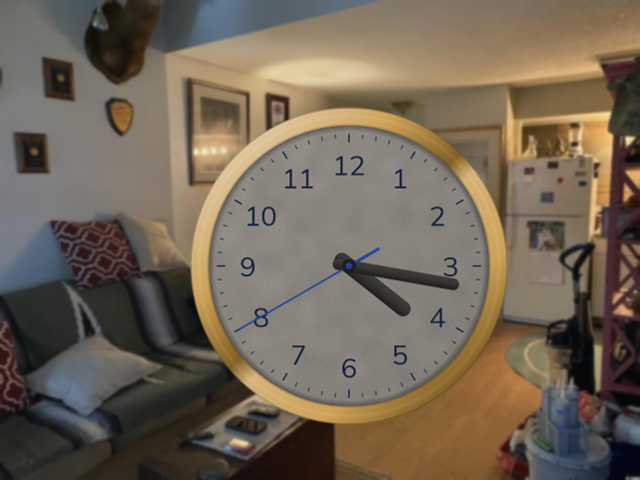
4:16:40
